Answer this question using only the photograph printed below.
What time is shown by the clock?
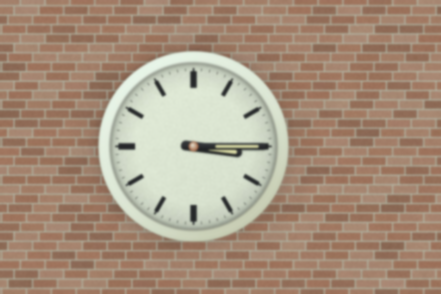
3:15
